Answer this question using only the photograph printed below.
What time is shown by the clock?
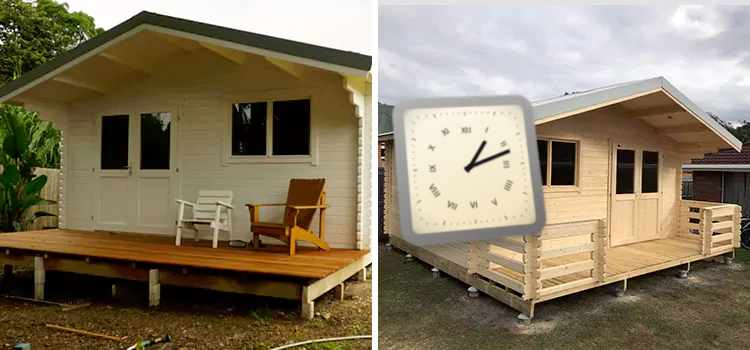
1:12
